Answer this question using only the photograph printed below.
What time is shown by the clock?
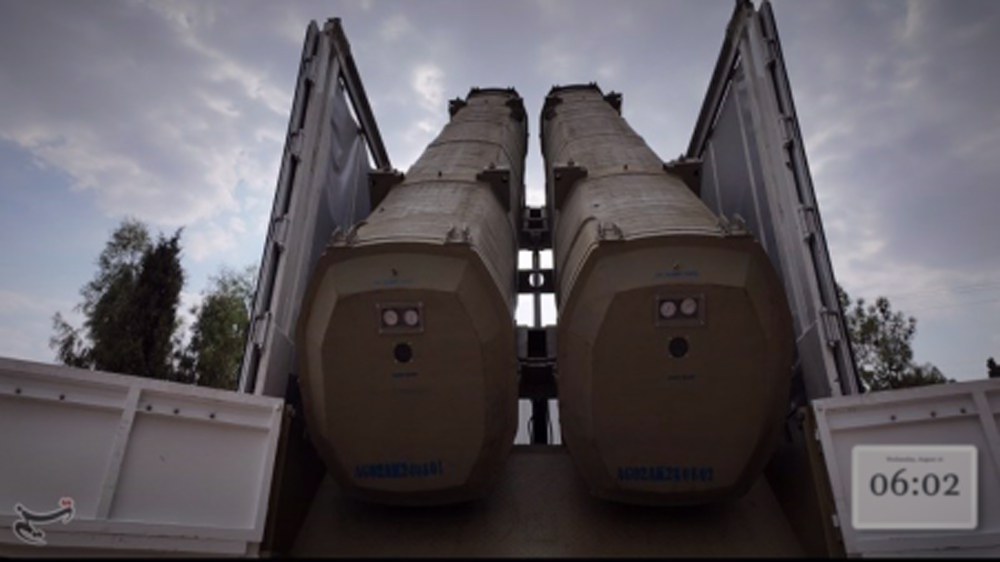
6:02
